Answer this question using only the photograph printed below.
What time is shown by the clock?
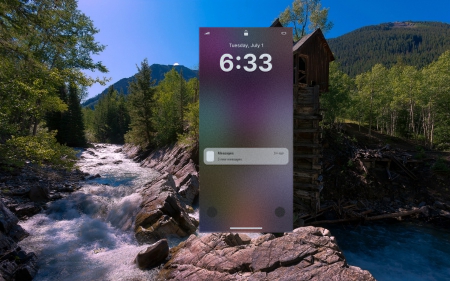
6:33
